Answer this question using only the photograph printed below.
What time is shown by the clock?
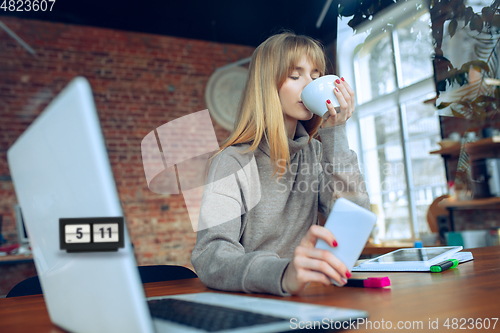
5:11
